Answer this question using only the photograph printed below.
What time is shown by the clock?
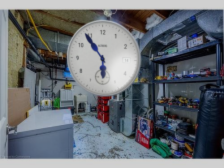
5:54
